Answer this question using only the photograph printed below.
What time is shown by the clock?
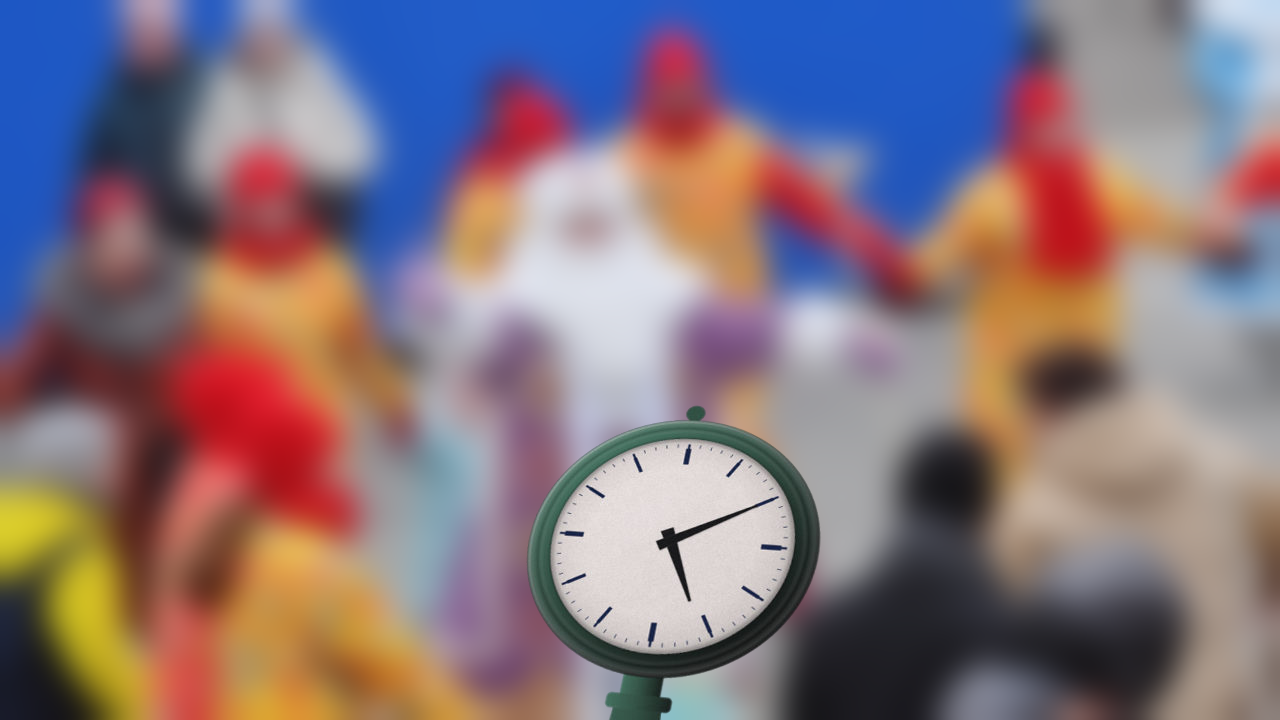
5:10
